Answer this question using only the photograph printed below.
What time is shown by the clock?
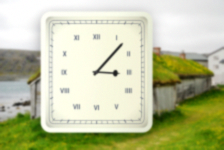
3:07
